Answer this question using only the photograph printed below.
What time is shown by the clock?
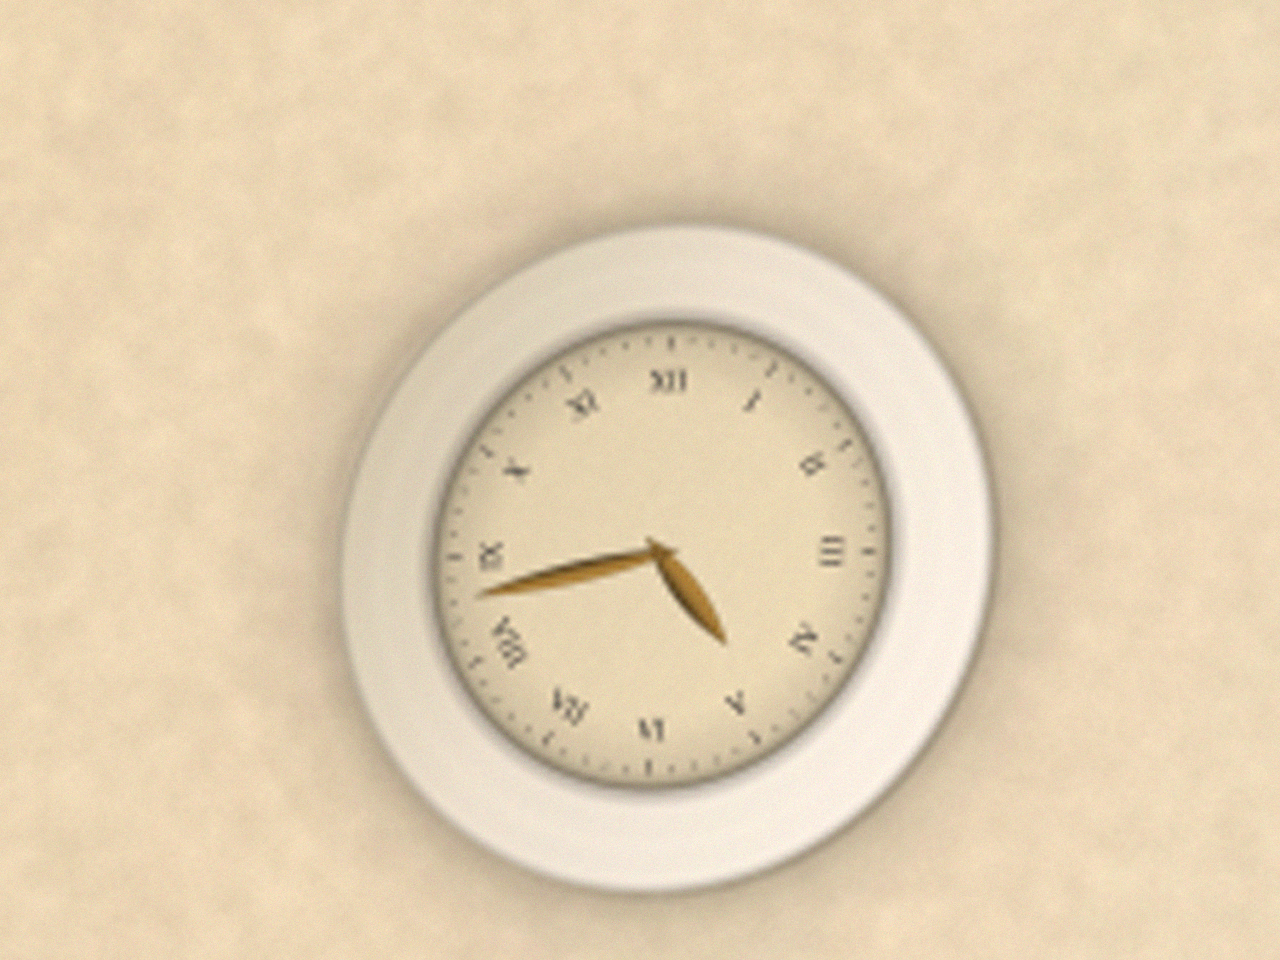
4:43
